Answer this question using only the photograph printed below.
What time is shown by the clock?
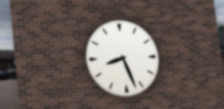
8:27
